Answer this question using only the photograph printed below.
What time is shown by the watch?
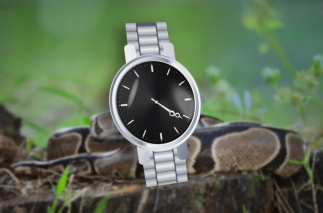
4:21
